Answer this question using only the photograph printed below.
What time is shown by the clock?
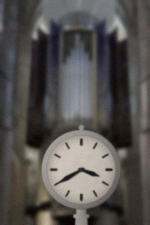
3:40
